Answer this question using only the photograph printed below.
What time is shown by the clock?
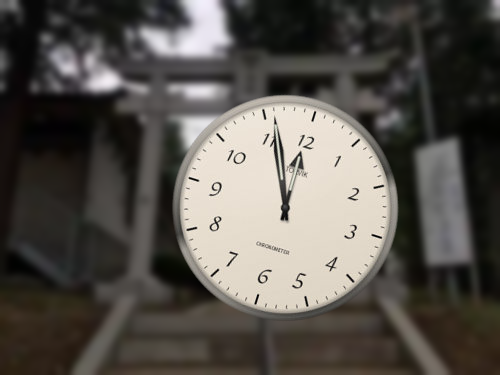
11:56
